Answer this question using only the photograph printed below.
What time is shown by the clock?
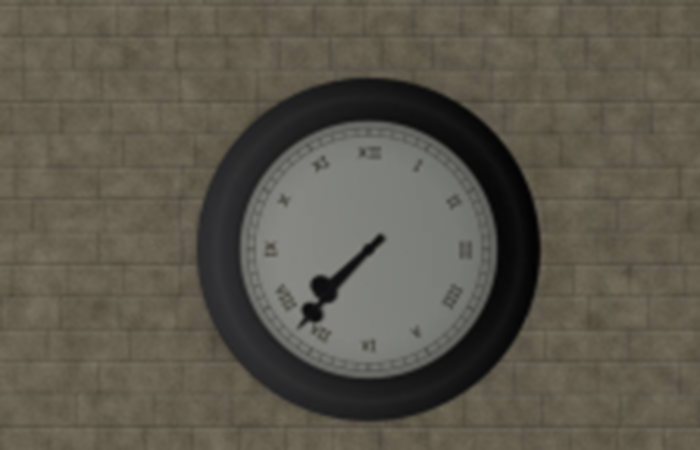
7:37
